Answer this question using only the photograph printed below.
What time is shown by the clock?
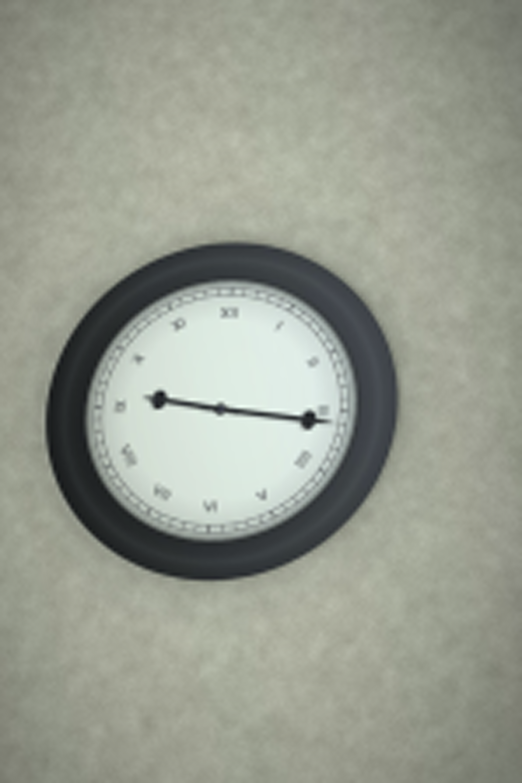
9:16
